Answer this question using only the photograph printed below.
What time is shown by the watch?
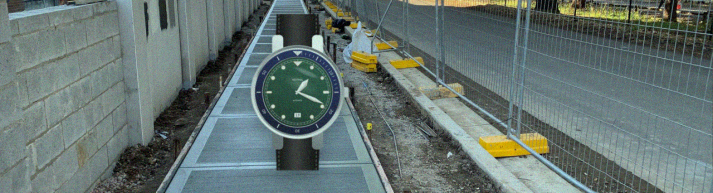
1:19
